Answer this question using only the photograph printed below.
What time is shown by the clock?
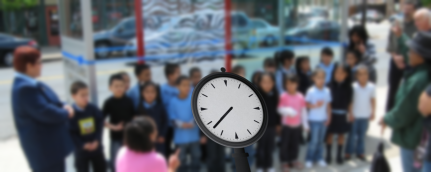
7:38
